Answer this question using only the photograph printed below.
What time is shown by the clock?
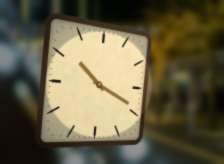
10:19
